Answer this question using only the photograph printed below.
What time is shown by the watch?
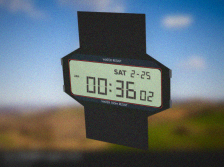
0:36:02
